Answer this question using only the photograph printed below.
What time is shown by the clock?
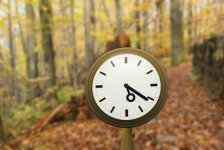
5:21
